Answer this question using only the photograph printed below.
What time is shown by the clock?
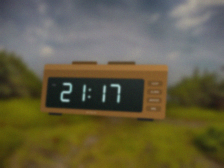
21:17
